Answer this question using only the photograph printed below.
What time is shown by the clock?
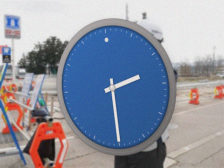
2:30
